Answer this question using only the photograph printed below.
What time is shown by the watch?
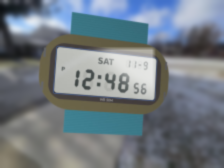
12:48:56
